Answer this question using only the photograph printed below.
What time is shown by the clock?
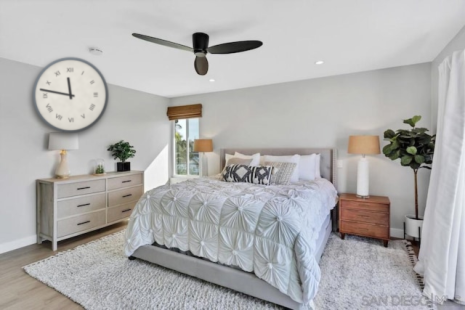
11:47
